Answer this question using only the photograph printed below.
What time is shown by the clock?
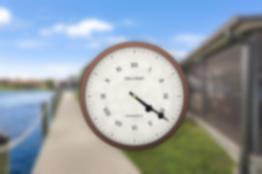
4:21
